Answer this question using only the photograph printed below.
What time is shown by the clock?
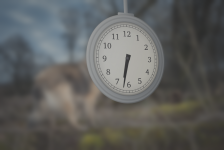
6:32
